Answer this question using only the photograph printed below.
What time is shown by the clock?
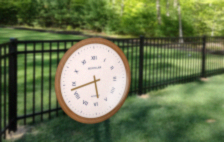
5:43
